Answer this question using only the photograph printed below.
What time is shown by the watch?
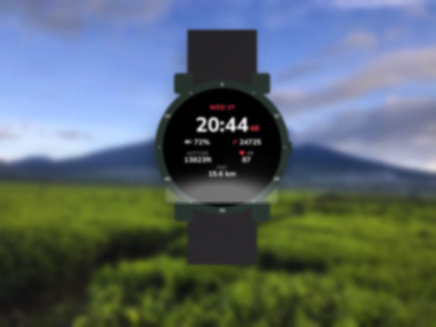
20:44
